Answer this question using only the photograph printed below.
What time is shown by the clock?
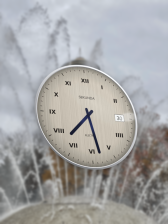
7:28
